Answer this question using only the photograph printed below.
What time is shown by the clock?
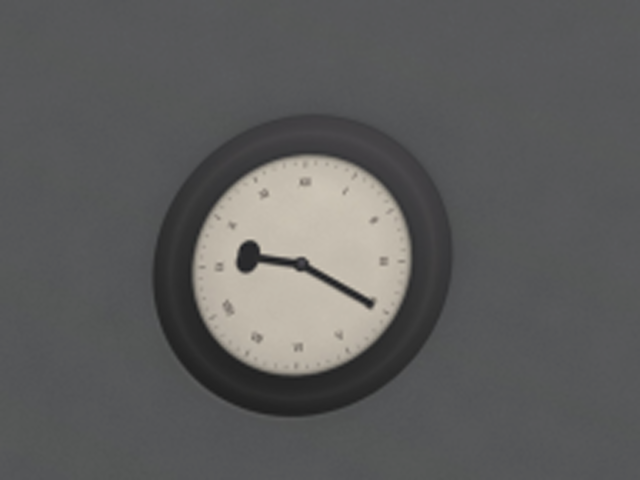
9:20
